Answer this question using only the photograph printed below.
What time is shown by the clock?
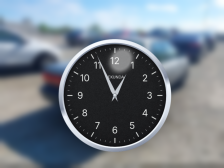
12:56
